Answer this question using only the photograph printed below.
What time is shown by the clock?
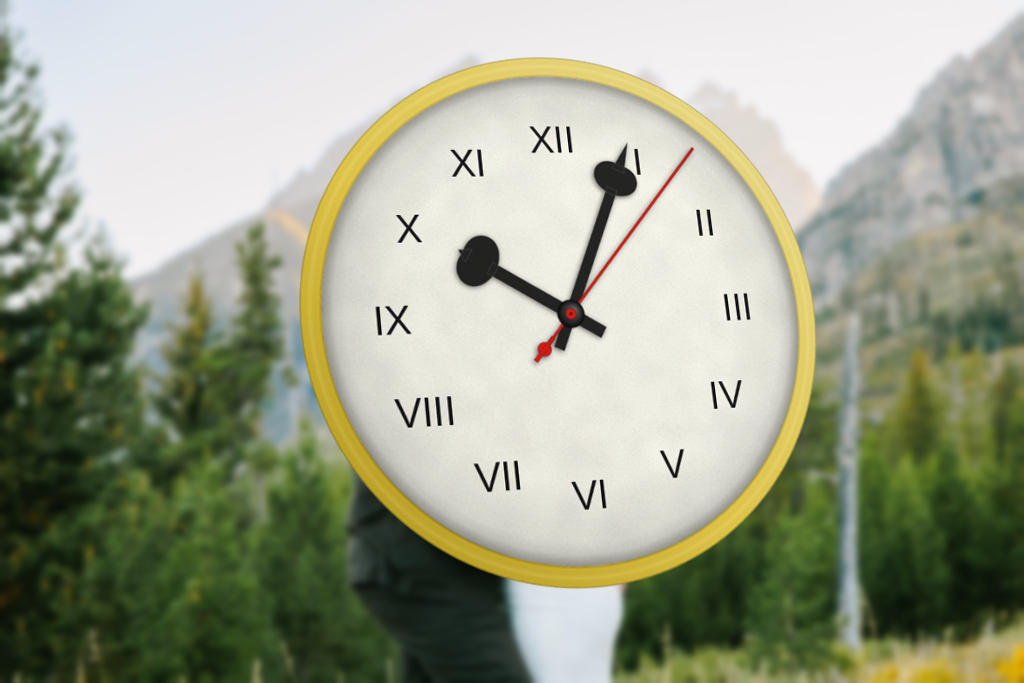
10:04:07
